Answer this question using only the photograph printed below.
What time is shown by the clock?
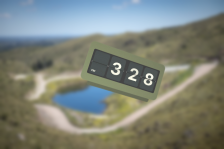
3:28
